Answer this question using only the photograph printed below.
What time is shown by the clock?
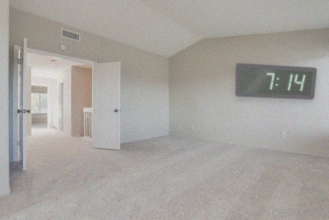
7:14
